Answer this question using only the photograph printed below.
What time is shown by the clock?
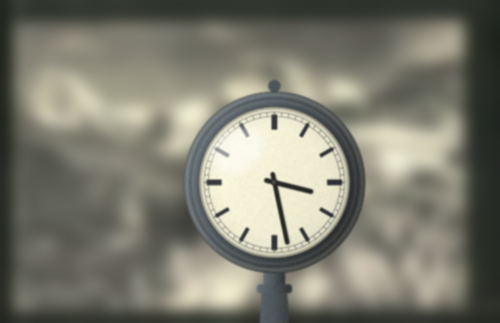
3:28
